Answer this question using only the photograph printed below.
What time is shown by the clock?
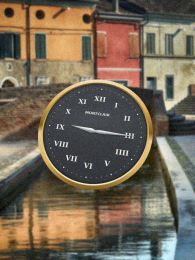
9:15
